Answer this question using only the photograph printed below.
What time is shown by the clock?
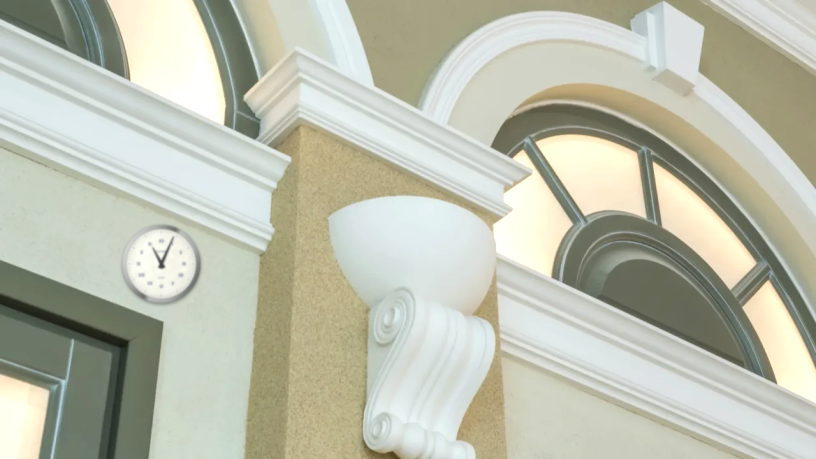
11:04
